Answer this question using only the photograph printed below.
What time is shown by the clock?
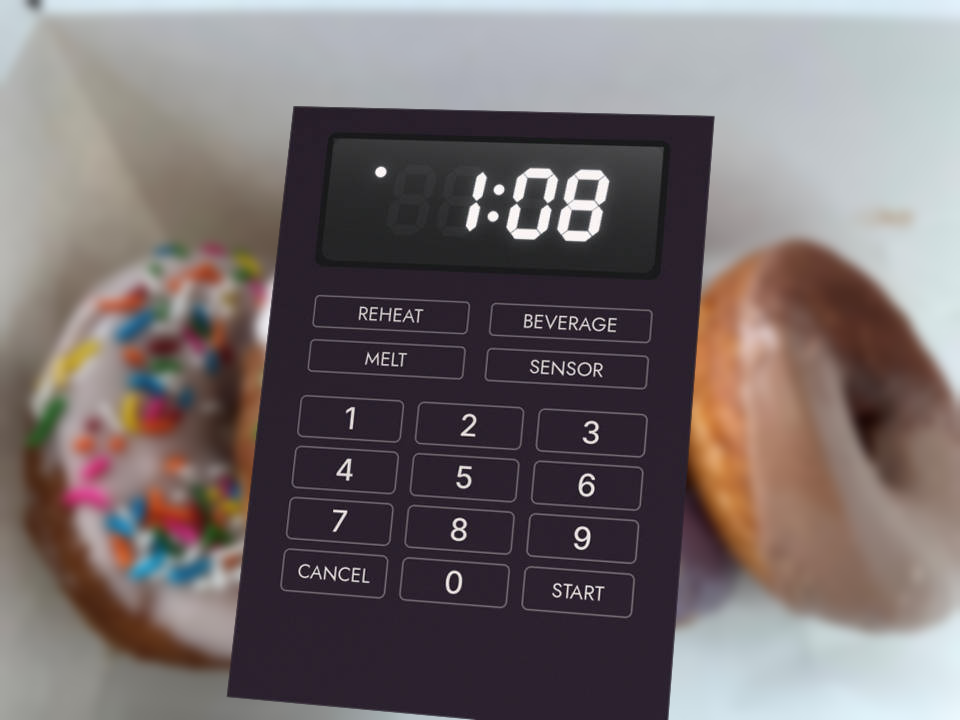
1:08
